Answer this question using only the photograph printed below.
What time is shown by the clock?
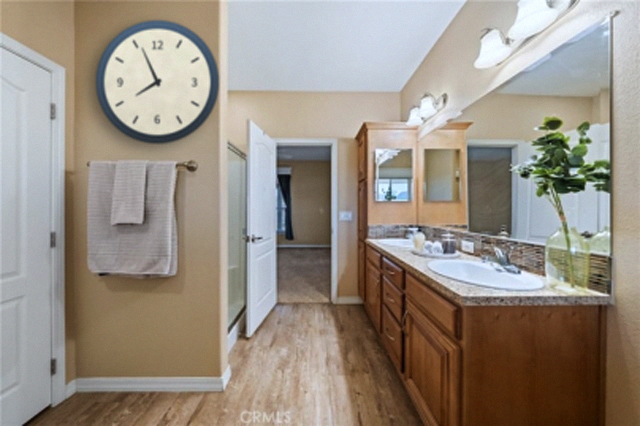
7:56
